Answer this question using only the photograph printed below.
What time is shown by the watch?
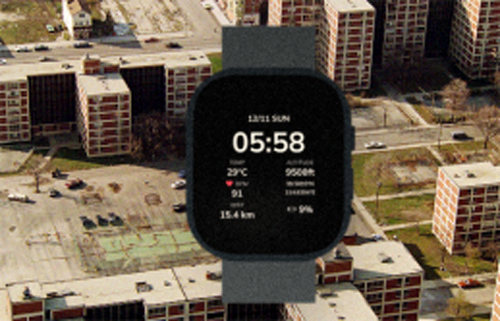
5:58
